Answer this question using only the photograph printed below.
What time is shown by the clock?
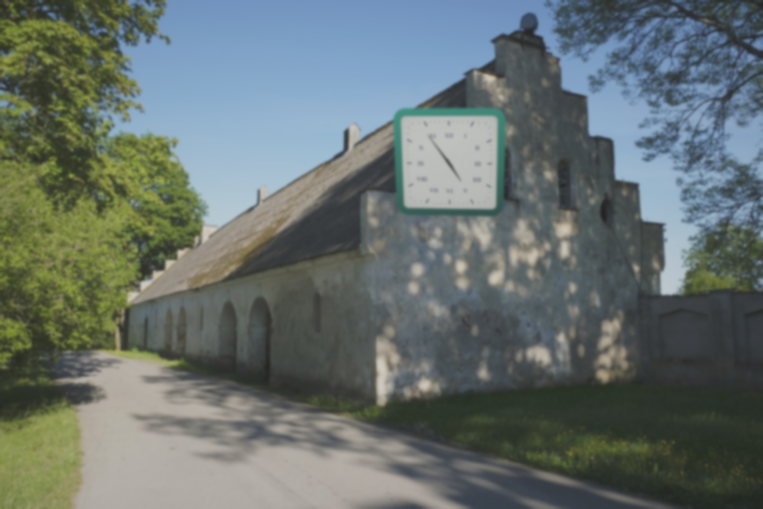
4:54
